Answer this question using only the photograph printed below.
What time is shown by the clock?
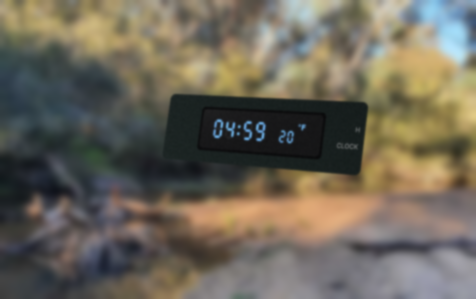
4:59
